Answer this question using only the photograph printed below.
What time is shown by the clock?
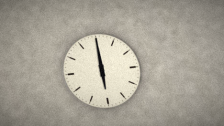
6:00
